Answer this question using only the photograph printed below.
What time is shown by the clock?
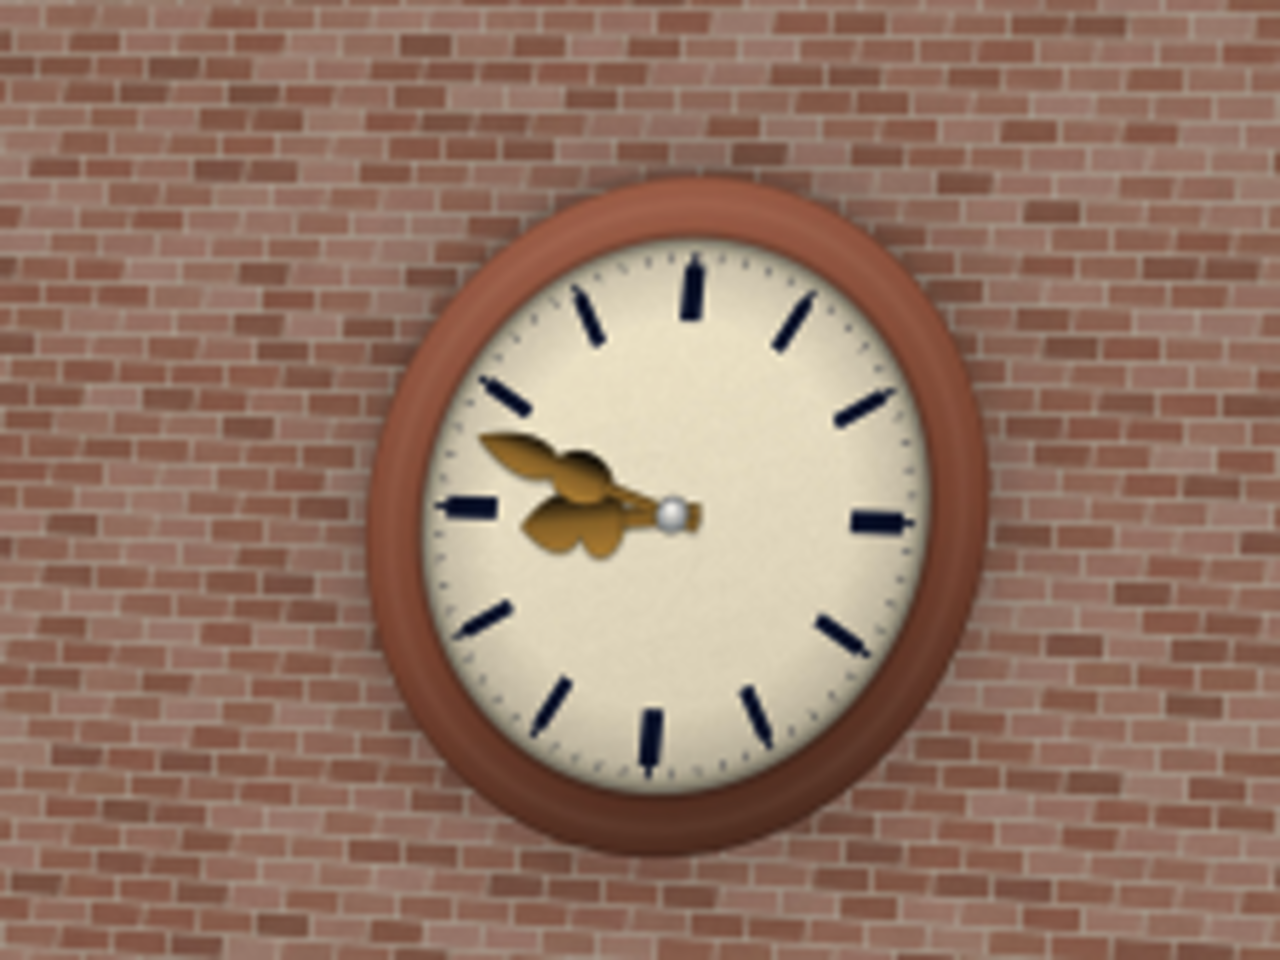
8:48
